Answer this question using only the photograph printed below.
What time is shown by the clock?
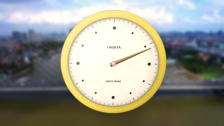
2:11
